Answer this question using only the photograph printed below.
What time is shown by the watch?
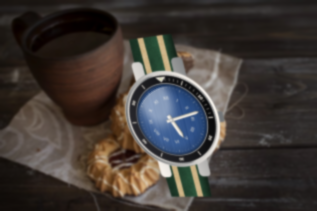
5:13
